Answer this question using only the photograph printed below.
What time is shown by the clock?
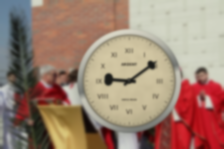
9:09
